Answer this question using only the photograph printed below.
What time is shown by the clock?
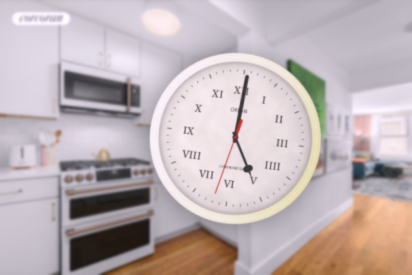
5:00:32
